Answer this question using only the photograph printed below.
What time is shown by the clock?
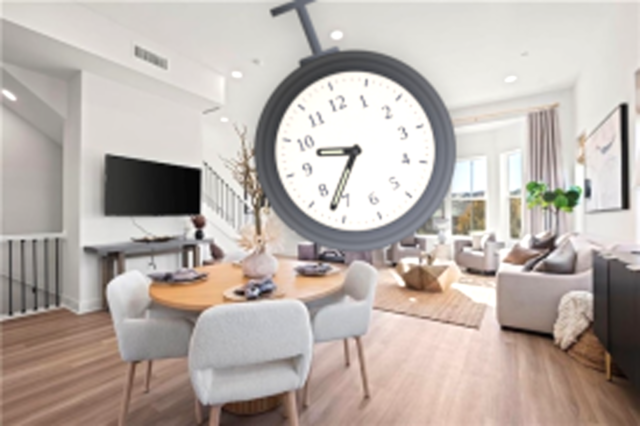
9:37
